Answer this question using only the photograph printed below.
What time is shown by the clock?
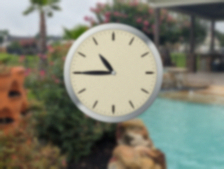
10:45
